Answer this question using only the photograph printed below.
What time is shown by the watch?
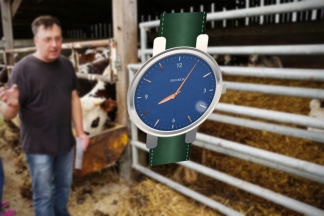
8:05
